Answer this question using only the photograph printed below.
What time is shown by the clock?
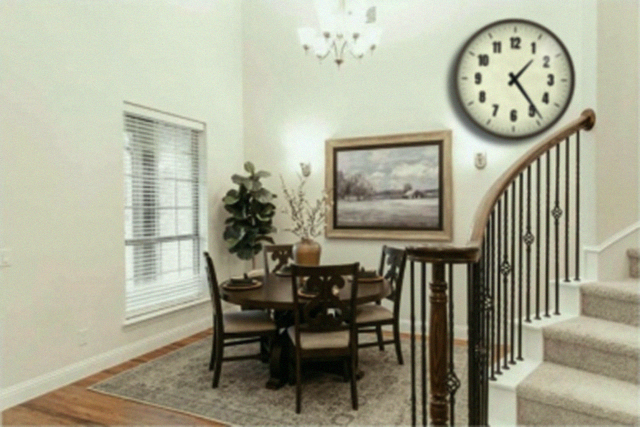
1:24
